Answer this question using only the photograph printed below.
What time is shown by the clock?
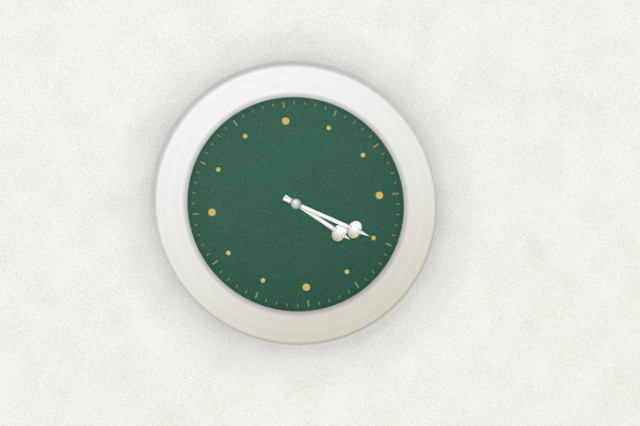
4:20
